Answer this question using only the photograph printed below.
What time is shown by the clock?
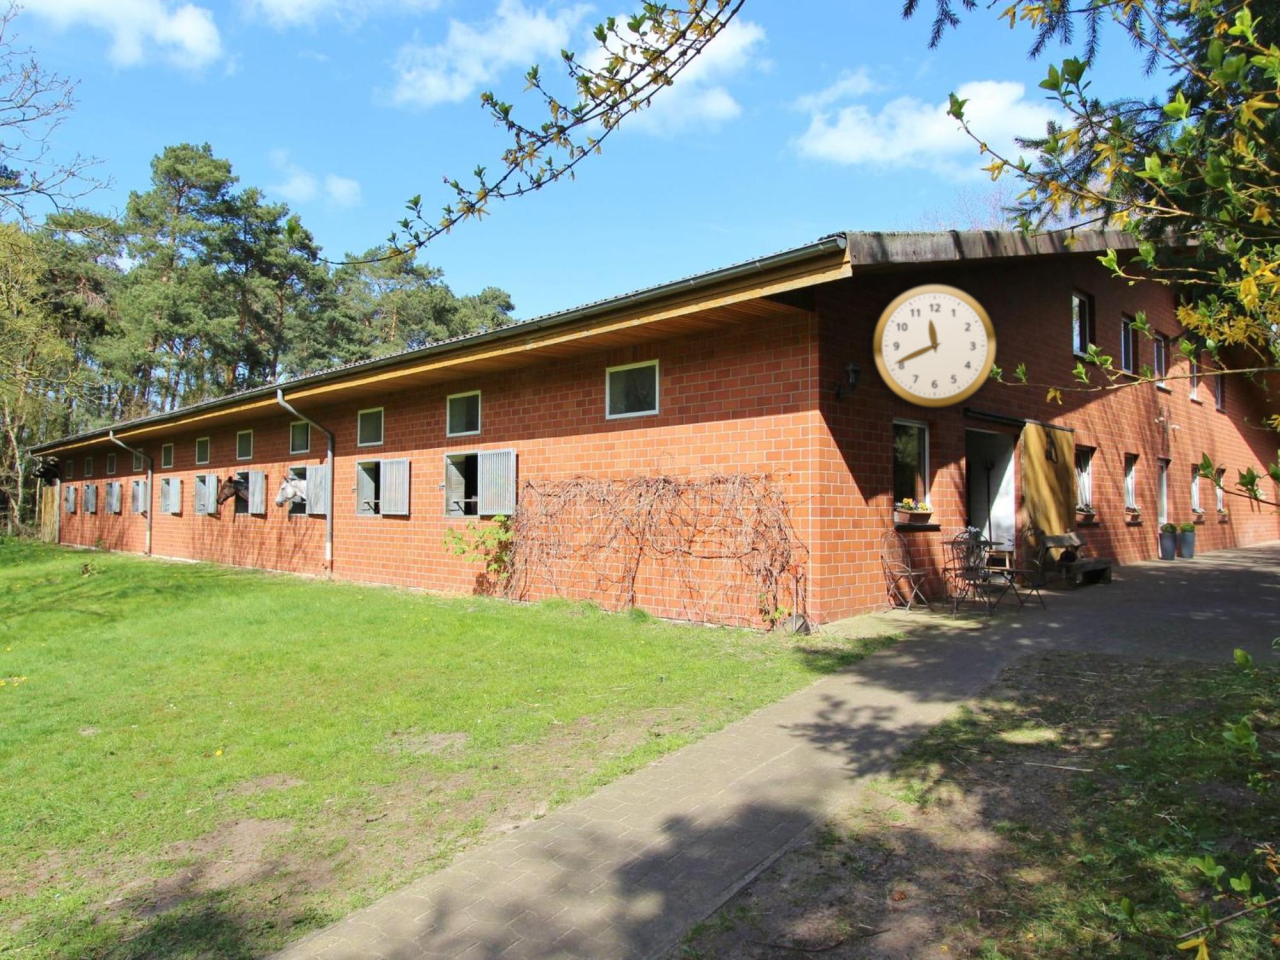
11:41
